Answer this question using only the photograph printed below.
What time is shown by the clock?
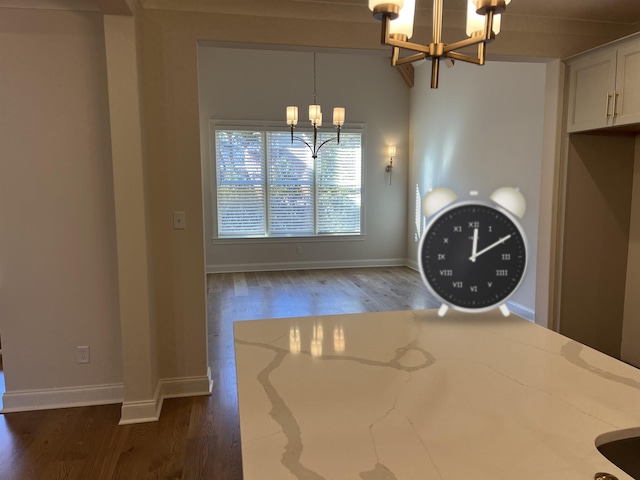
12:10
